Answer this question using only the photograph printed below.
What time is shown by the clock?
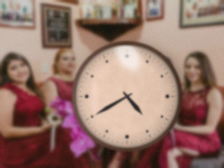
4:40
